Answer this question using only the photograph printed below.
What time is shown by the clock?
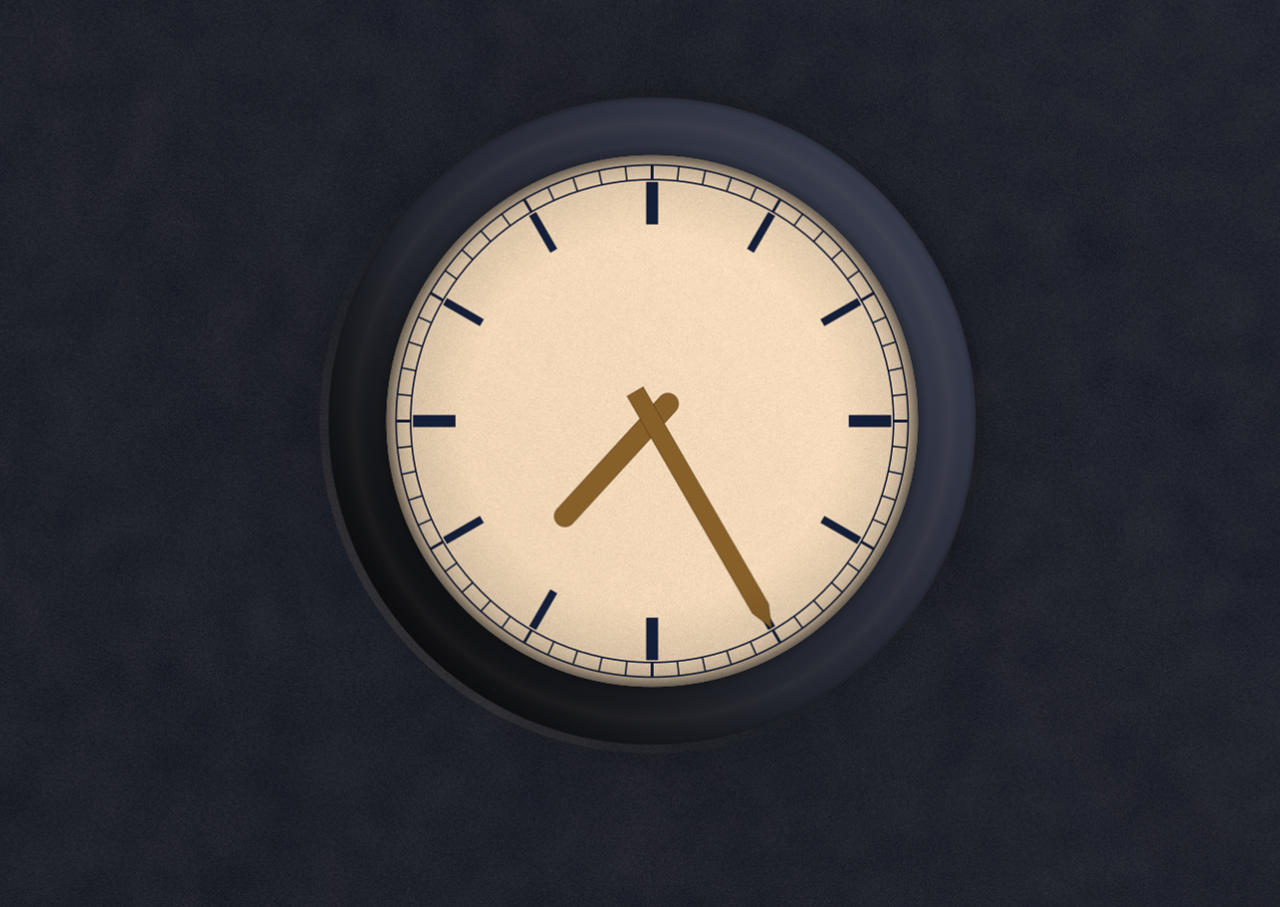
7:25
